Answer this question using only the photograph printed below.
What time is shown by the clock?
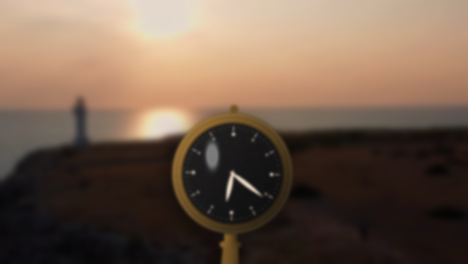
6:21
